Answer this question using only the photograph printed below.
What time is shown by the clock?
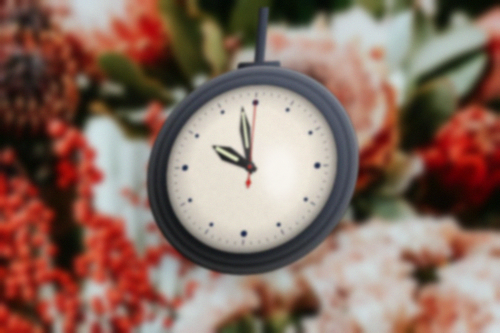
9:58:00
